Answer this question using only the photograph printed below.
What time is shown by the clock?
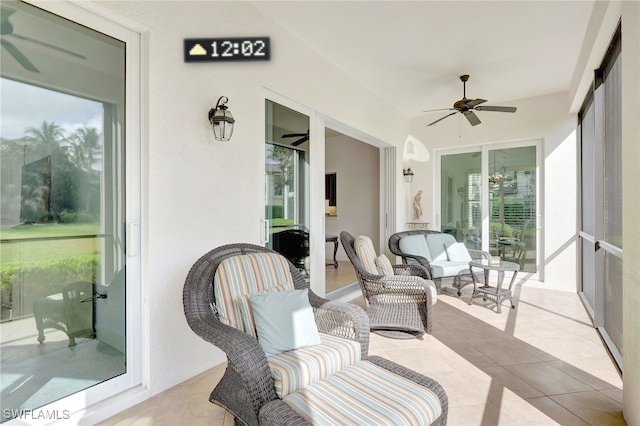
12:02
